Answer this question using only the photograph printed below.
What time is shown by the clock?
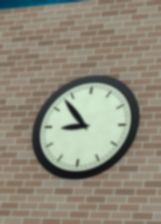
8:53
